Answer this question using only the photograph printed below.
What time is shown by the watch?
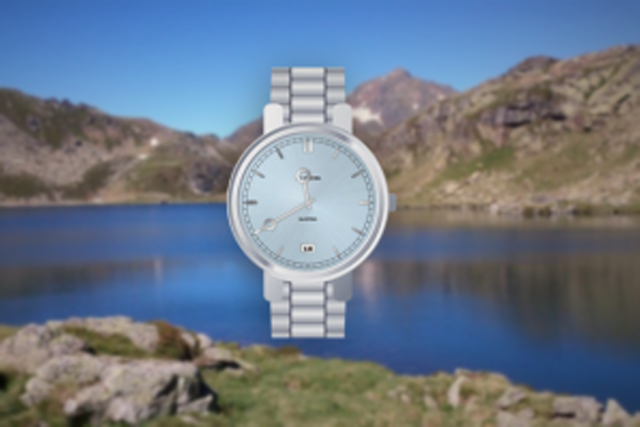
11:40
